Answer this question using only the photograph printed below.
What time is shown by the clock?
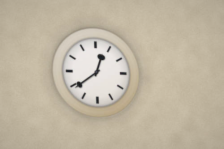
12:39
